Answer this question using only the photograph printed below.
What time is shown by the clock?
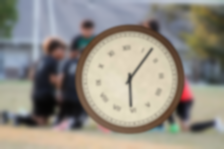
6:07
